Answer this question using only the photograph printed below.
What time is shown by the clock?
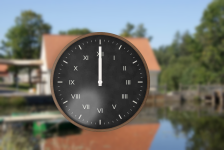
12:00
